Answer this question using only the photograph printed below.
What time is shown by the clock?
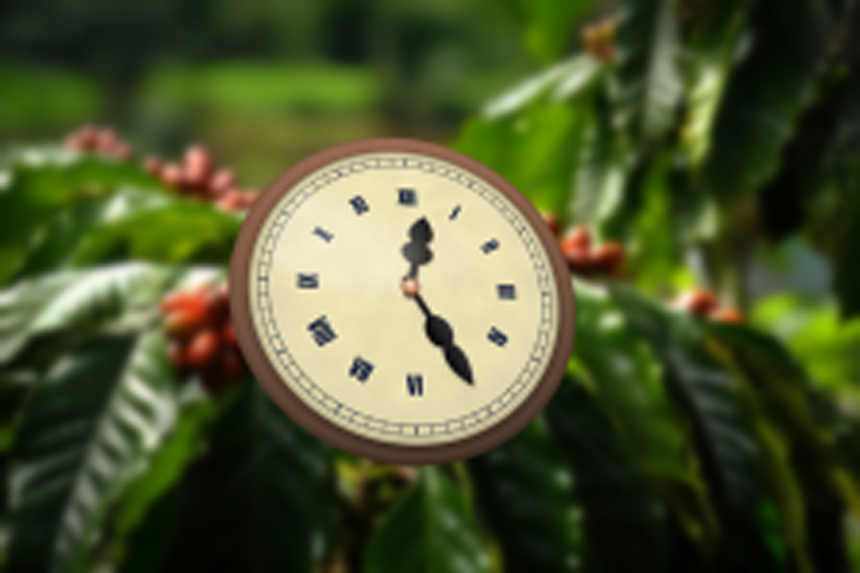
12:25
